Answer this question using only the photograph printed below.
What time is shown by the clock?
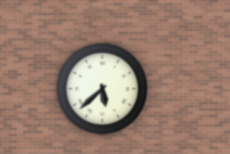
5:38
